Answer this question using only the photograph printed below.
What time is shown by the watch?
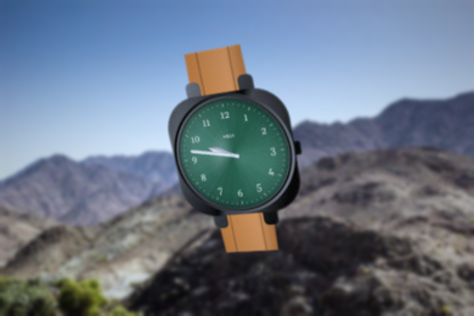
9:47
